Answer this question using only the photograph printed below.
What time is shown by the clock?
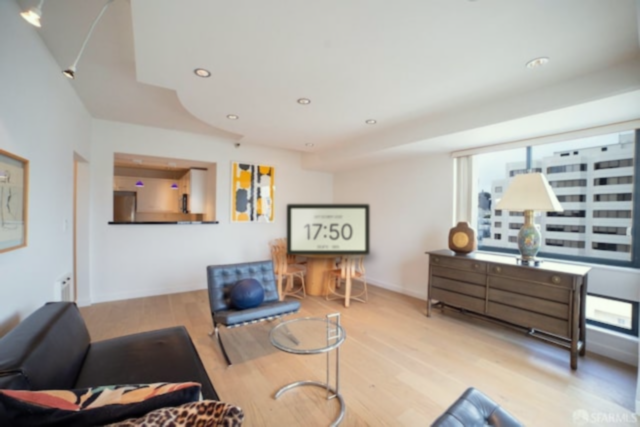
17:50
